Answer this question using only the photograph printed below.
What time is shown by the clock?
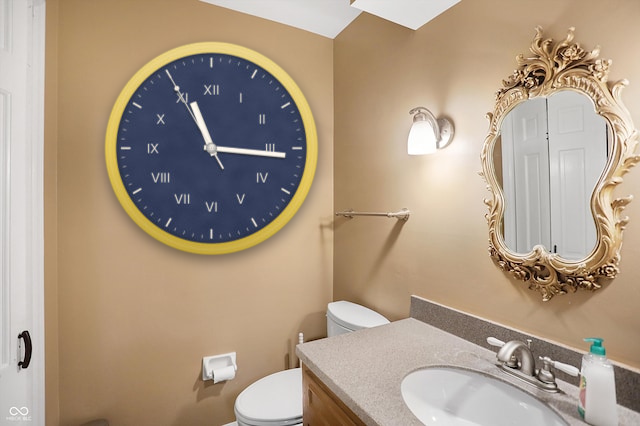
11:15:55
